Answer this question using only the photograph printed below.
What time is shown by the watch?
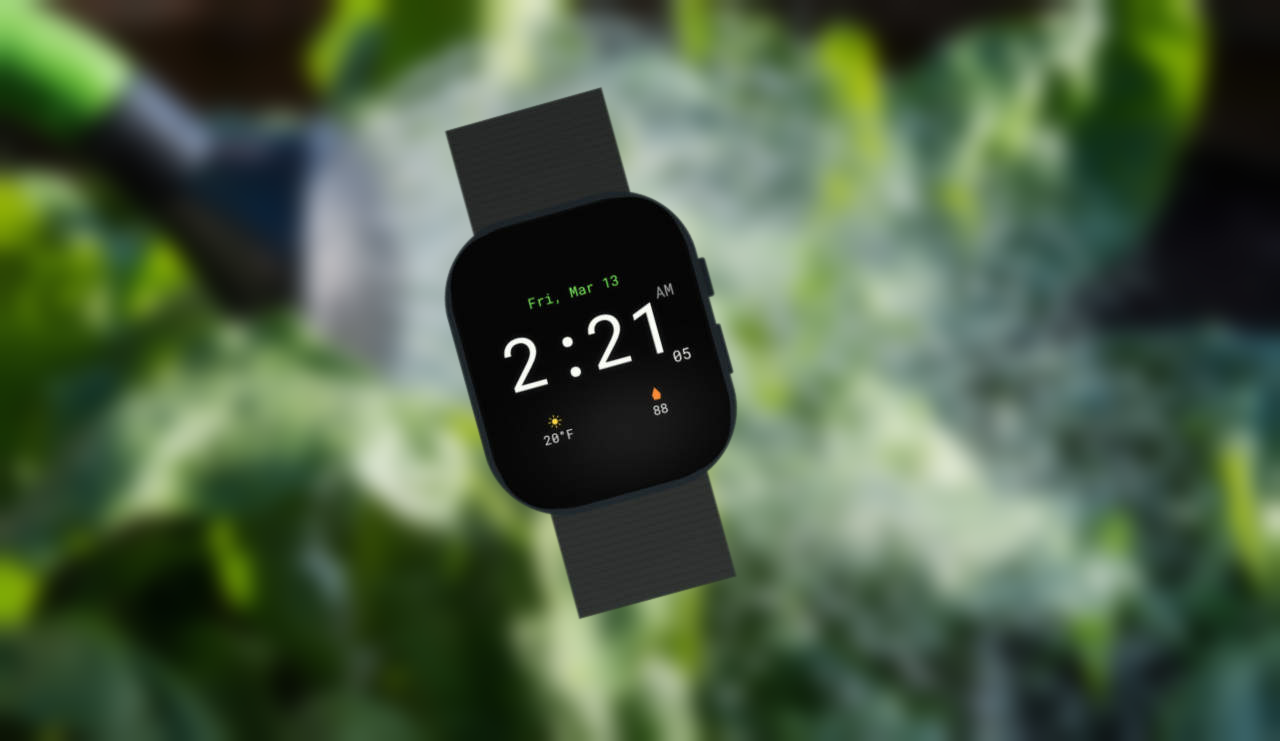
2:21:05
